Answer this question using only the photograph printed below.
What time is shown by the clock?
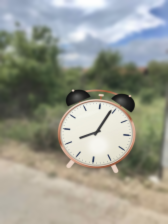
8:04
